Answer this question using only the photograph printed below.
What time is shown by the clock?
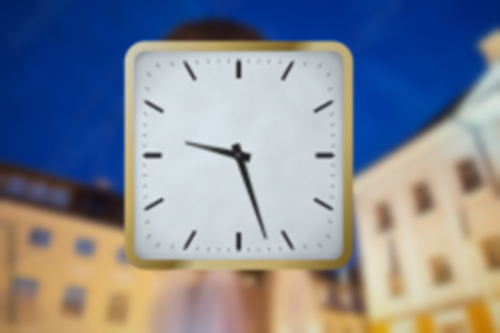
9:27
